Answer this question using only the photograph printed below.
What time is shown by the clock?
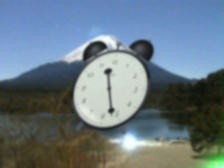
11:27
